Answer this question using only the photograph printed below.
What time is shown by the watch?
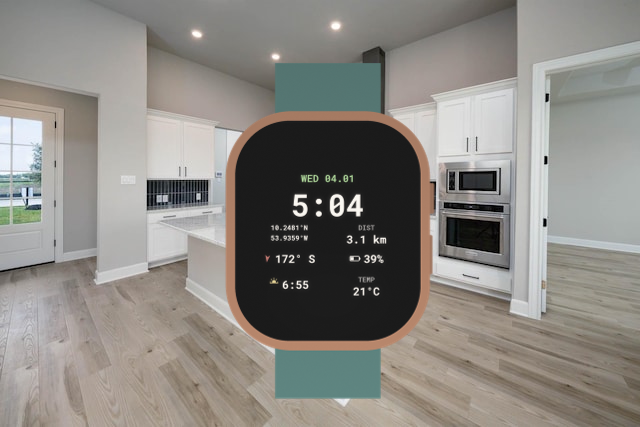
5:04
